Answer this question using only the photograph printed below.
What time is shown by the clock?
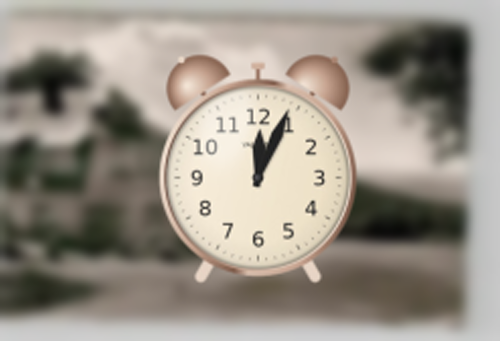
12:04
